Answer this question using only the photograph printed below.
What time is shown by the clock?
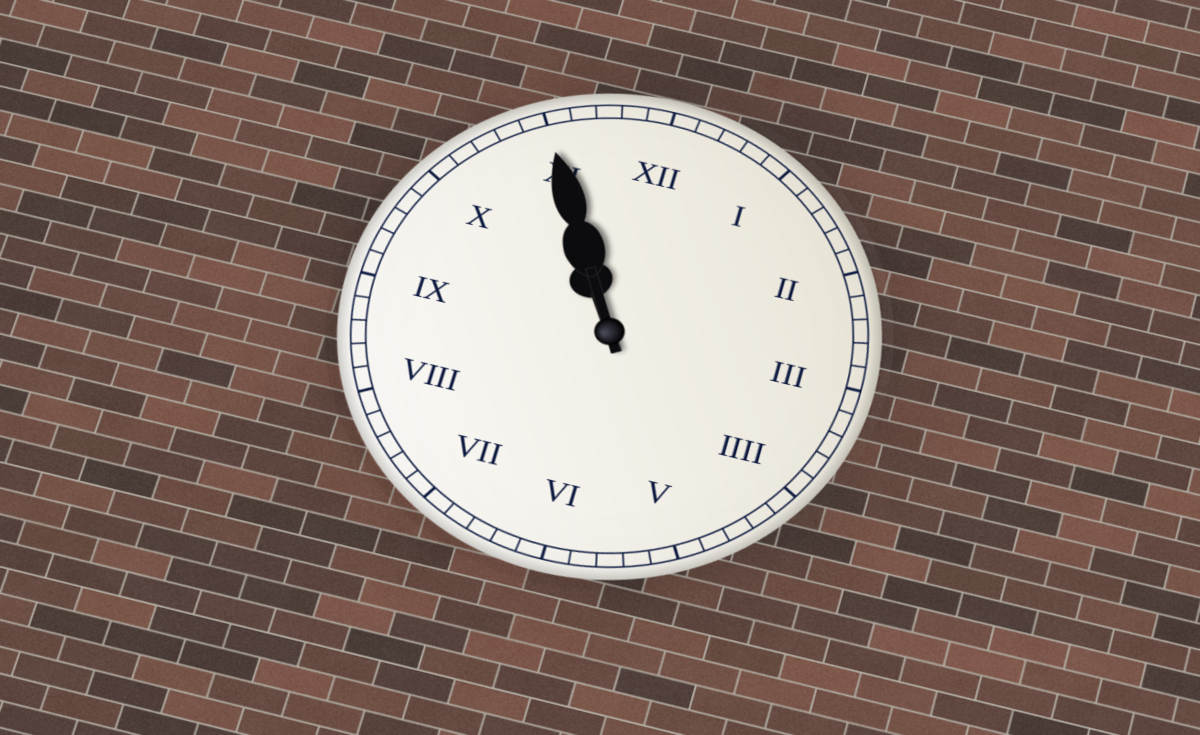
10:55
